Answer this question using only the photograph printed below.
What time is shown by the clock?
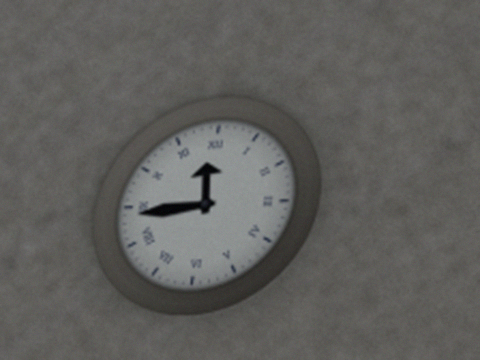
11:44
